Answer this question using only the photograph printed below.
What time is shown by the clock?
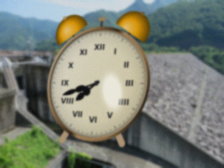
7:42
